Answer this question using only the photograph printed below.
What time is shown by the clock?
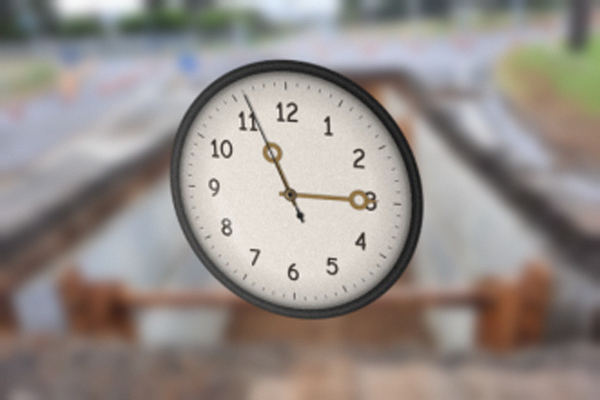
11:14:56
